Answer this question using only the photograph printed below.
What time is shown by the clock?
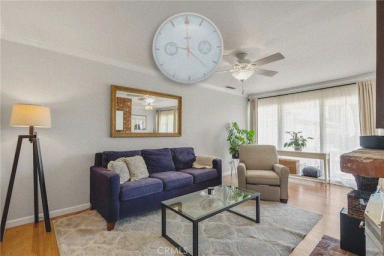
9:23
